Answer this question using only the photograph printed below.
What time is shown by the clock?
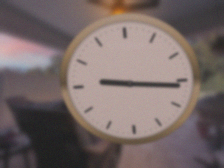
9:16
